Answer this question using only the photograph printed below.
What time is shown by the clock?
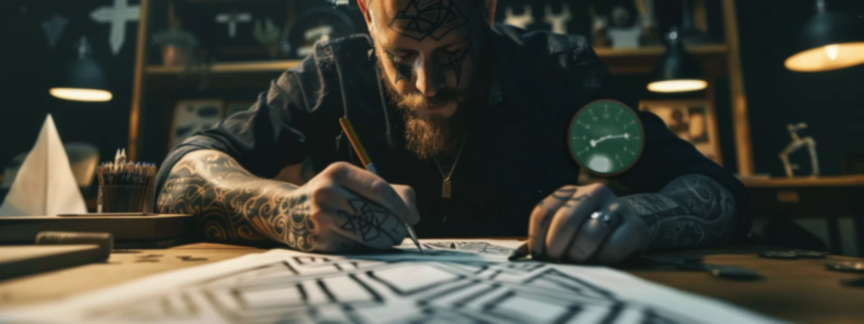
8:14
